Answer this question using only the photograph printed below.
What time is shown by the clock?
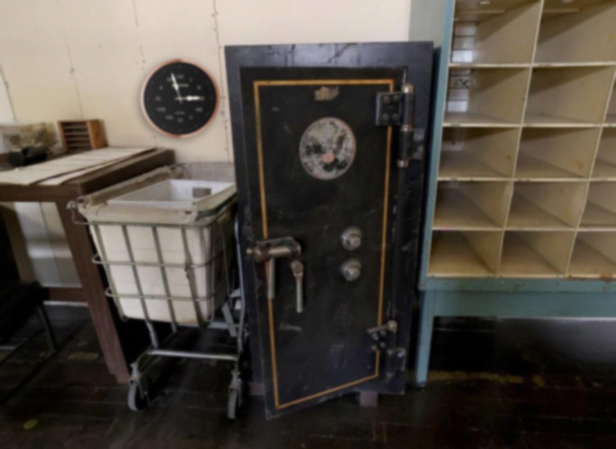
2:57
